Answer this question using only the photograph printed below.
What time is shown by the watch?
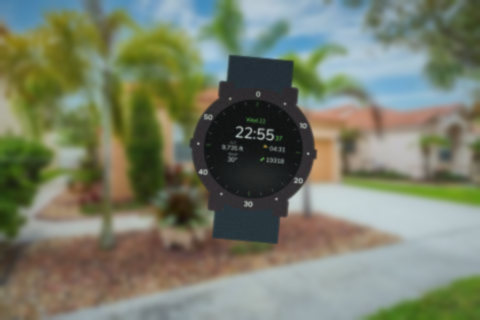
22:55
